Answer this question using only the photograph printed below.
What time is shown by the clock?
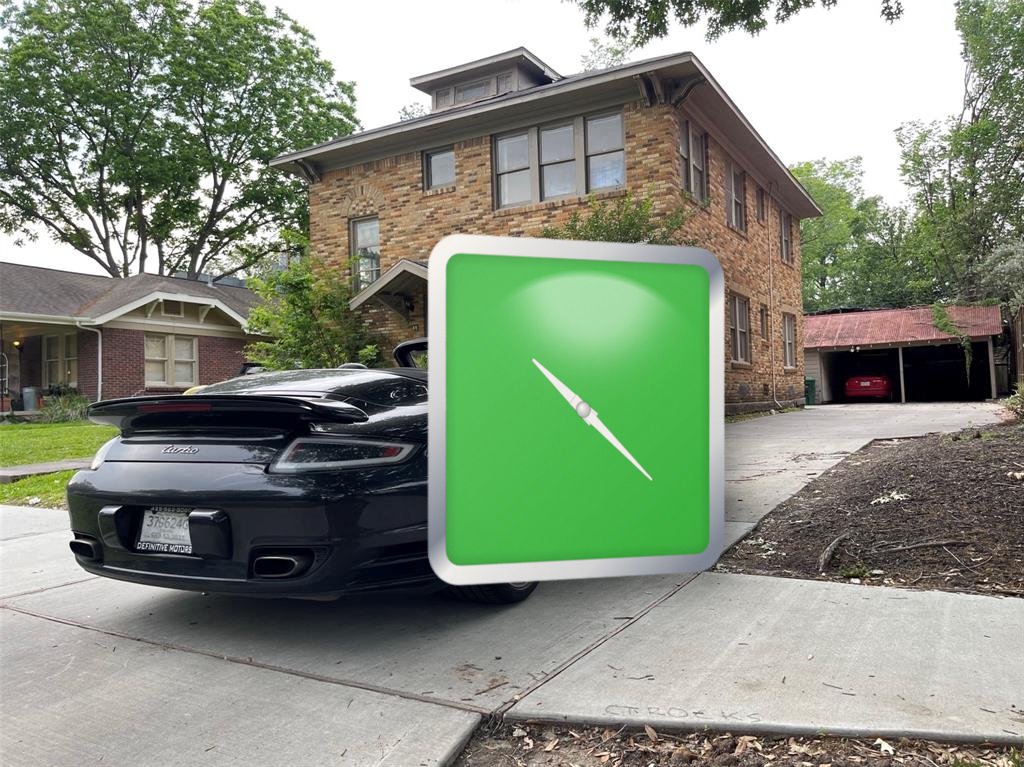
10:22
